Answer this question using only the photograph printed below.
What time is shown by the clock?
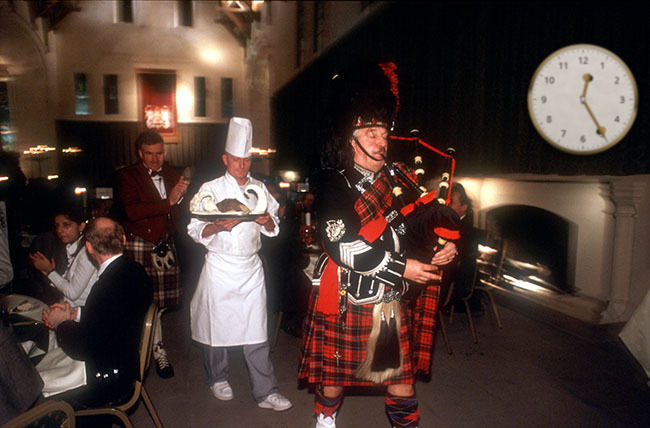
12:25
